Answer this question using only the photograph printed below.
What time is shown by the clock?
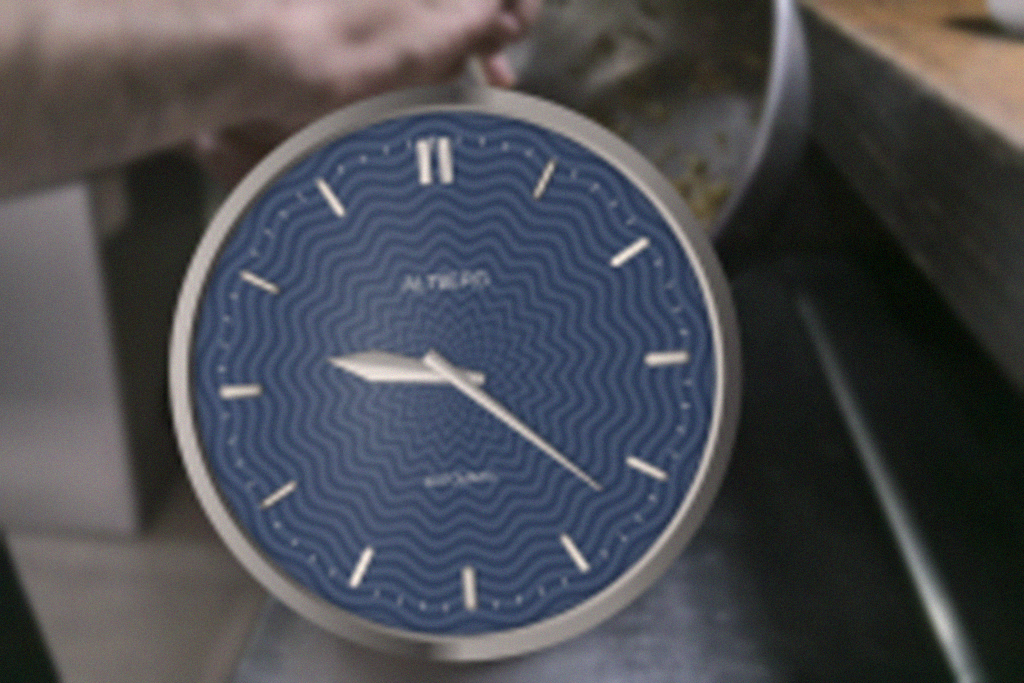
9:22
